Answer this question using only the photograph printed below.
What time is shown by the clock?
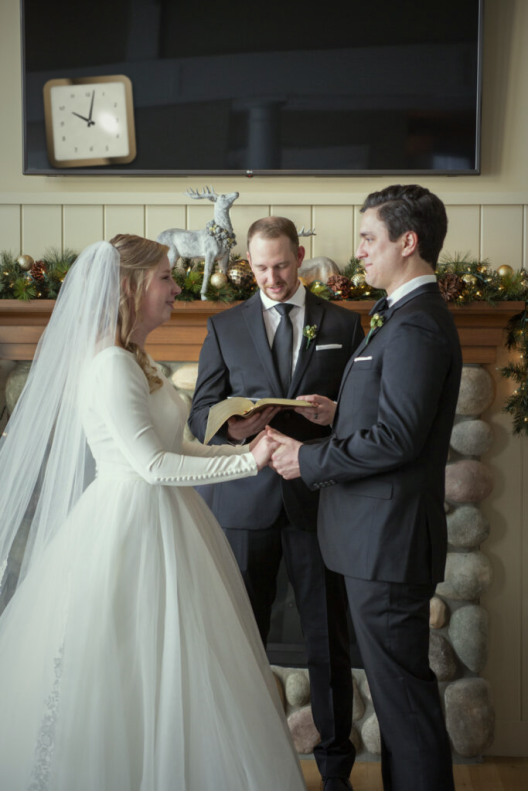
10:02
